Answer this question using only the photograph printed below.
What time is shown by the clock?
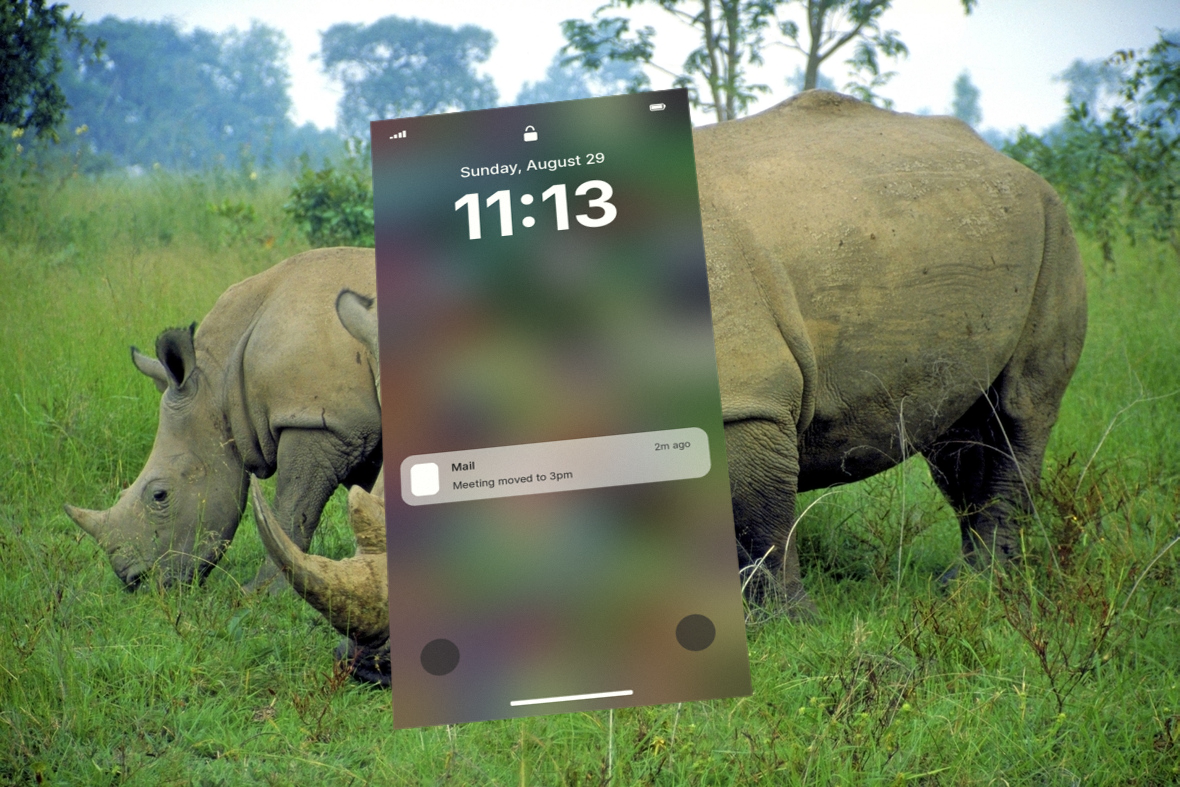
11:13
